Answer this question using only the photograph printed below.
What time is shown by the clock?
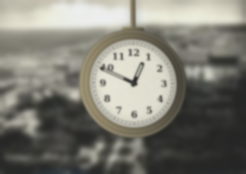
12:49
